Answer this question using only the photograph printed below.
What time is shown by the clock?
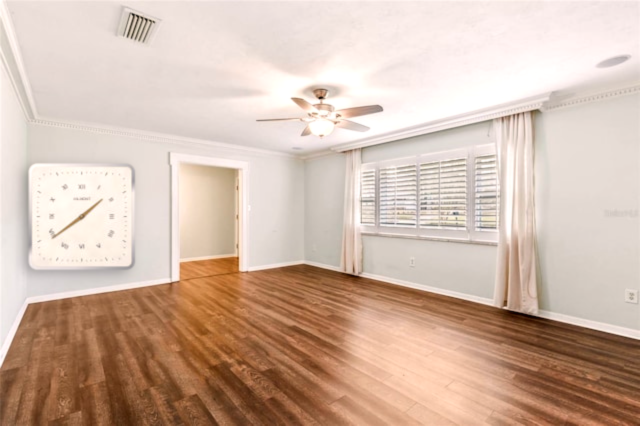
1:39
